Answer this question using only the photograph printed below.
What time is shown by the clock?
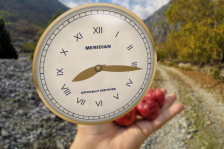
8:16
